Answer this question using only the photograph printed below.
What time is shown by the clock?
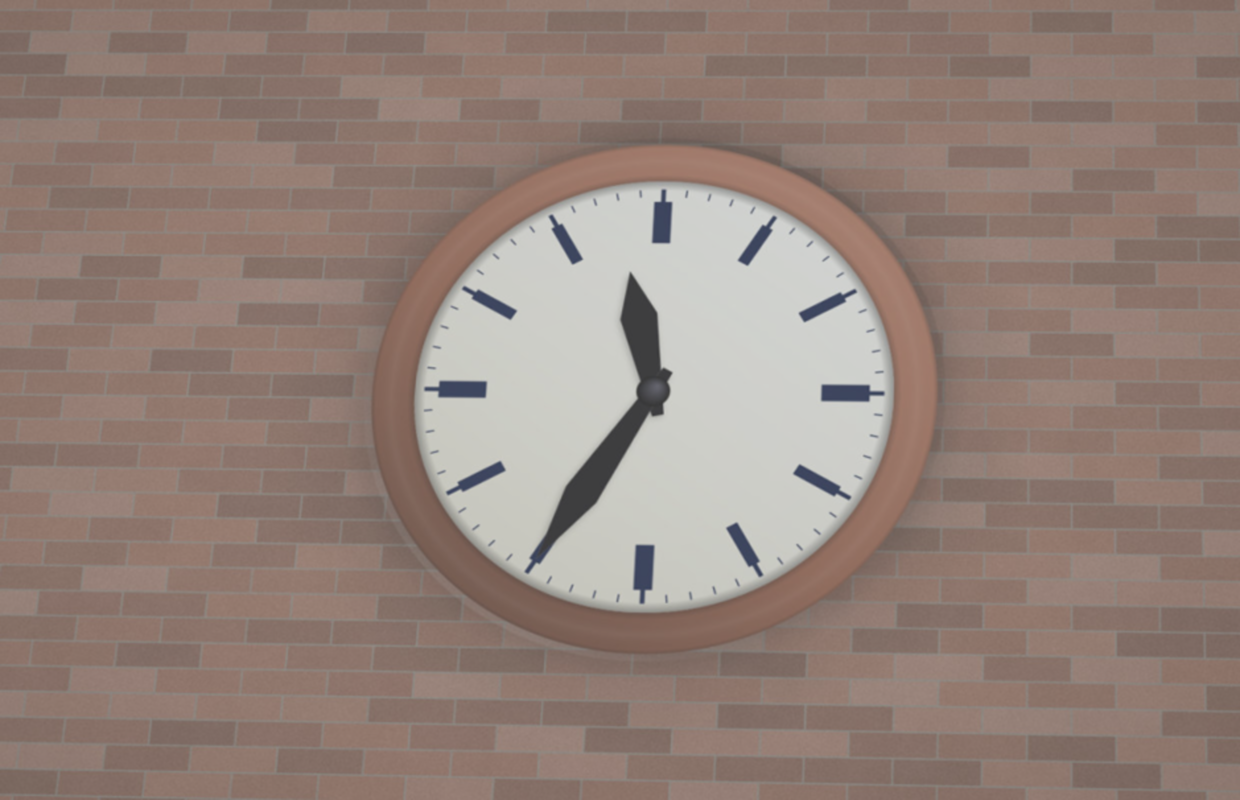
11:35
